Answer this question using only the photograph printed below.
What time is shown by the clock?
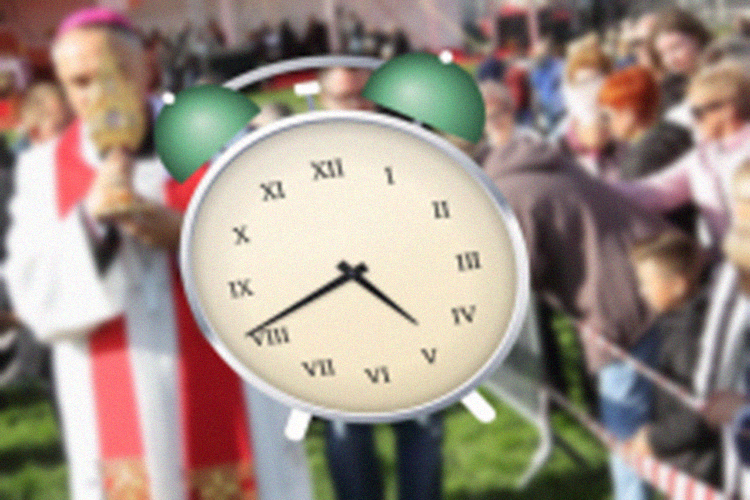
4:41
